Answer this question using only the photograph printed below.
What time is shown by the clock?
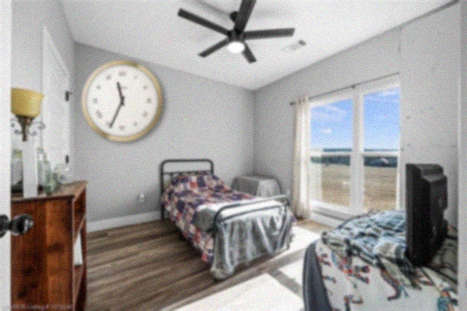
11:34
